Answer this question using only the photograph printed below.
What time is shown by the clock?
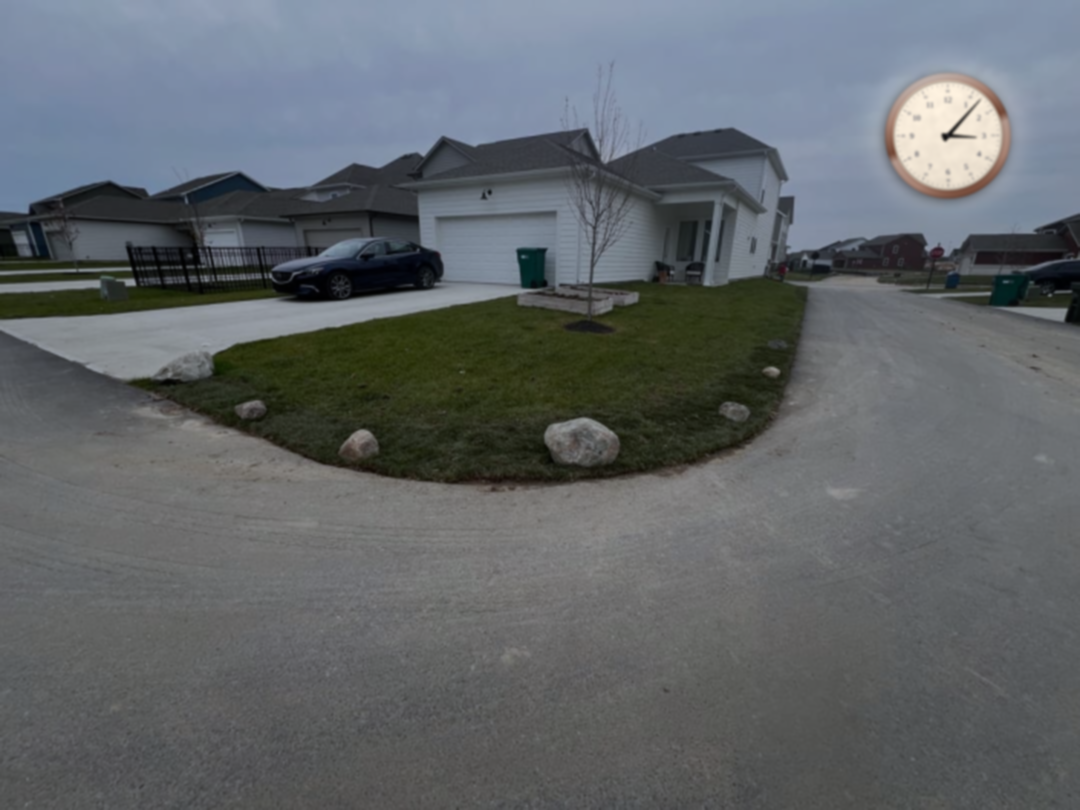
3:07
